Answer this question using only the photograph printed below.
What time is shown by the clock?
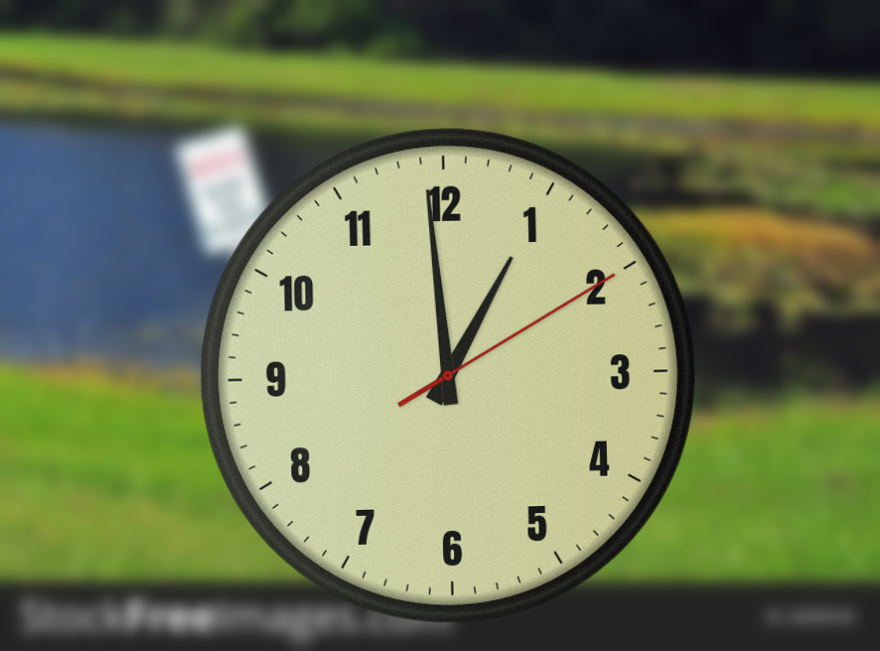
12:59:10
